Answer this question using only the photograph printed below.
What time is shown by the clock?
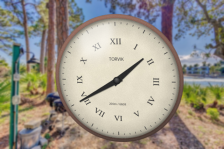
1:40
